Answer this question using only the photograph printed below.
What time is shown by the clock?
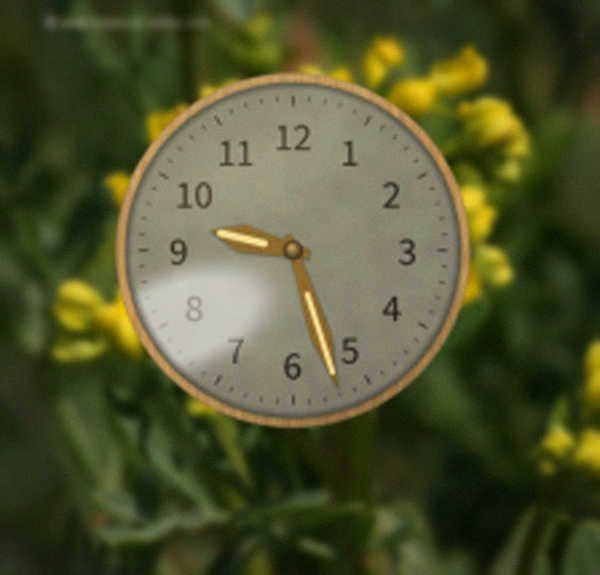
9:27
